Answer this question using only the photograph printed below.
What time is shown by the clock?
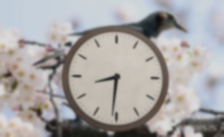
8:31
